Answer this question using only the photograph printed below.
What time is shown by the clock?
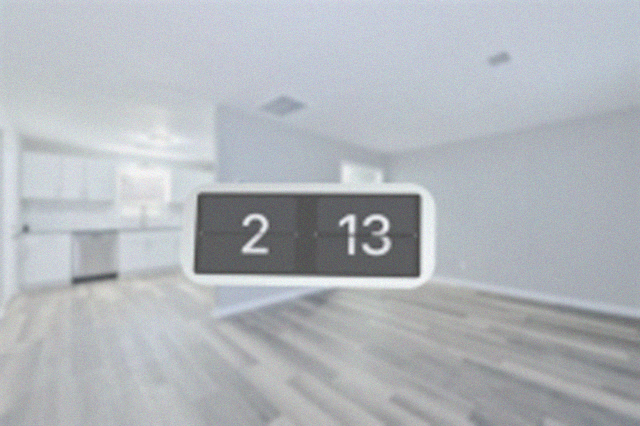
2:13
